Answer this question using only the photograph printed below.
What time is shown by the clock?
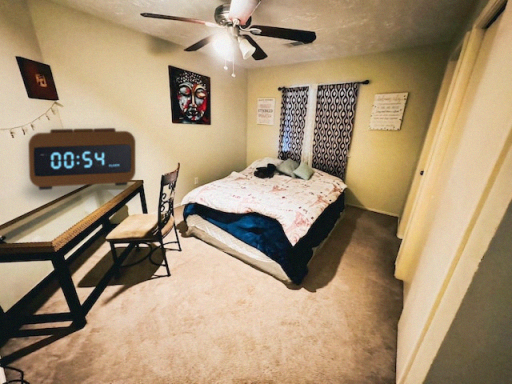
0:54
